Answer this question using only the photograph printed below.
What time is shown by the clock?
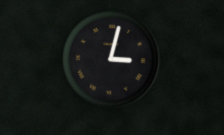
3:02
